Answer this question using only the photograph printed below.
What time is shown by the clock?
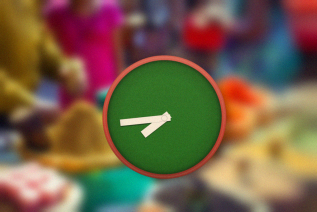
7:44
